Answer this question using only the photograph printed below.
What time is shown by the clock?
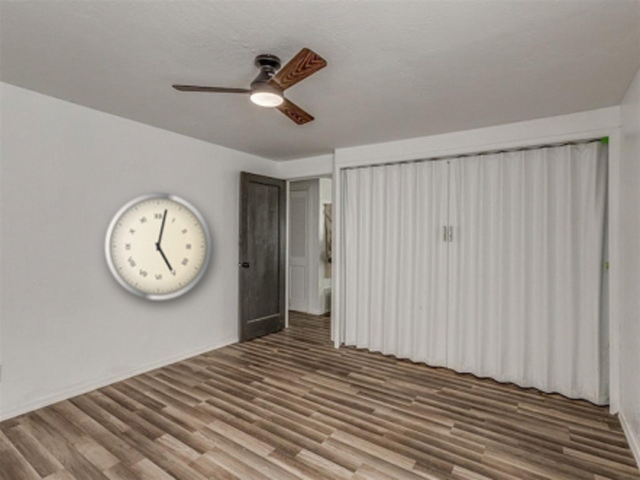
5:02
